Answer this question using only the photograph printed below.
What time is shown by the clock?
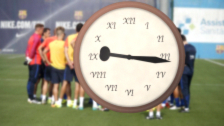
9:16
